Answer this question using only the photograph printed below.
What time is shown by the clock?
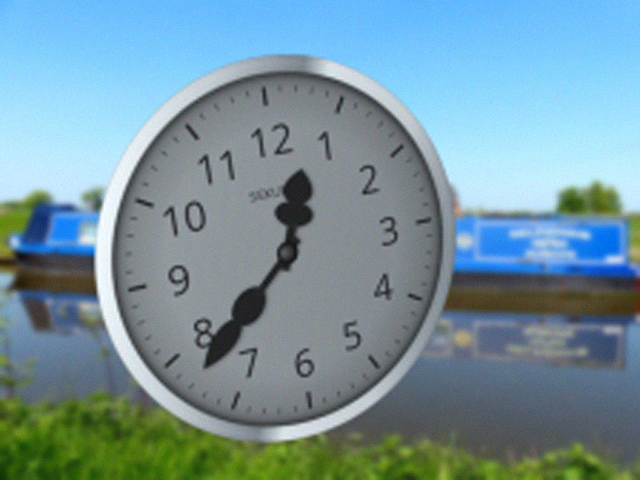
12:38
